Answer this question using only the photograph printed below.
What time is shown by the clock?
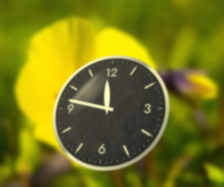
11:47
